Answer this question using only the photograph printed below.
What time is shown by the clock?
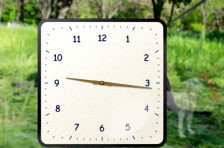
9:16
